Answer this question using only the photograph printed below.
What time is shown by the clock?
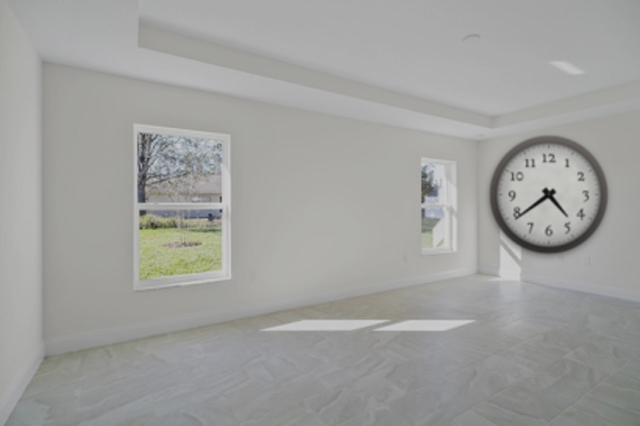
4:39
